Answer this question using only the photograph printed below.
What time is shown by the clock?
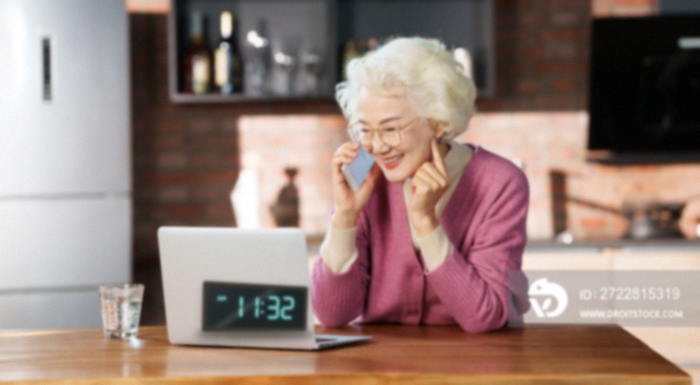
11:32
